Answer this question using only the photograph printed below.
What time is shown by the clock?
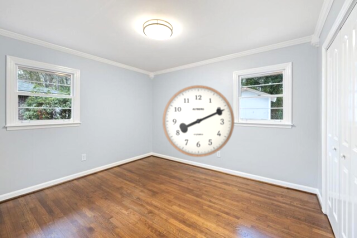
8:11
